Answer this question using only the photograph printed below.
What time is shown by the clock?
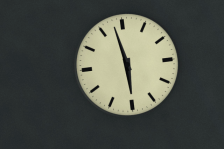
5:58
